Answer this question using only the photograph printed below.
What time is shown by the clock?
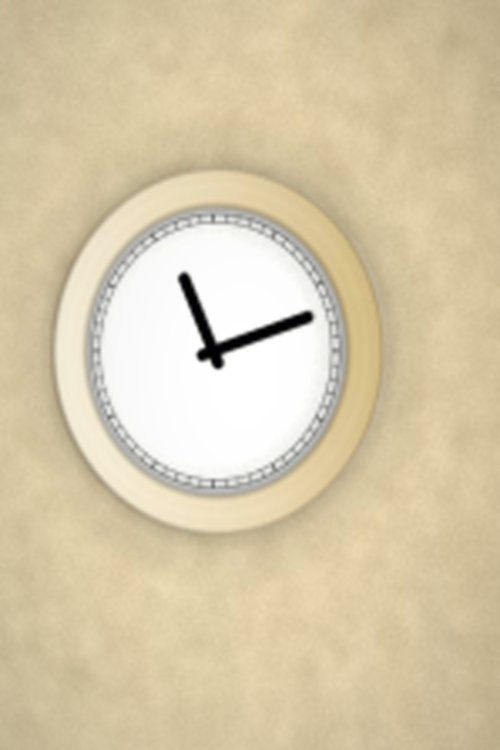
11:12
